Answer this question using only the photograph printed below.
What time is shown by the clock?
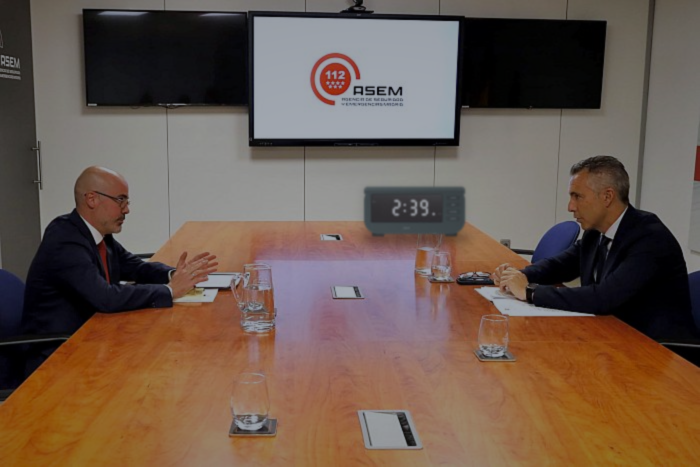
2:39
